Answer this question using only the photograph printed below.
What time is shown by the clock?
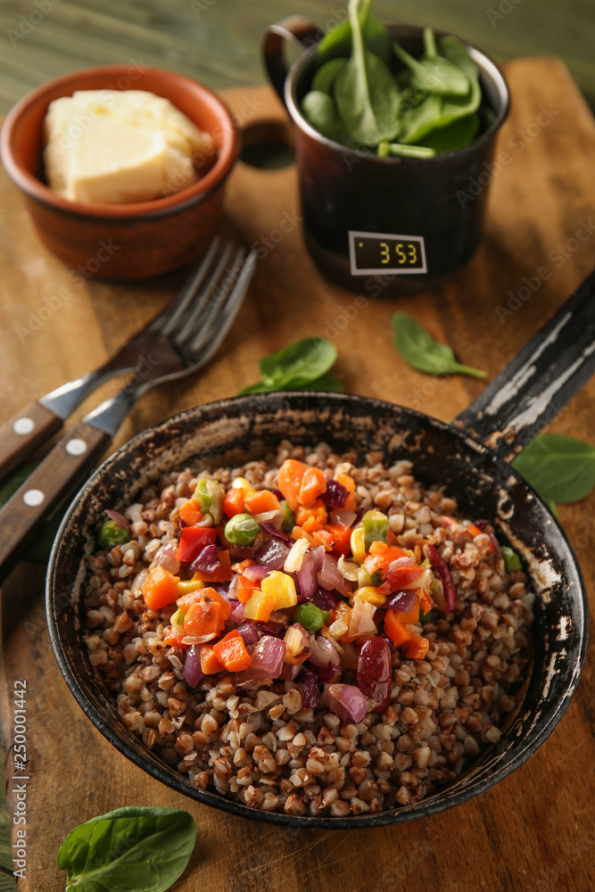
3:53
